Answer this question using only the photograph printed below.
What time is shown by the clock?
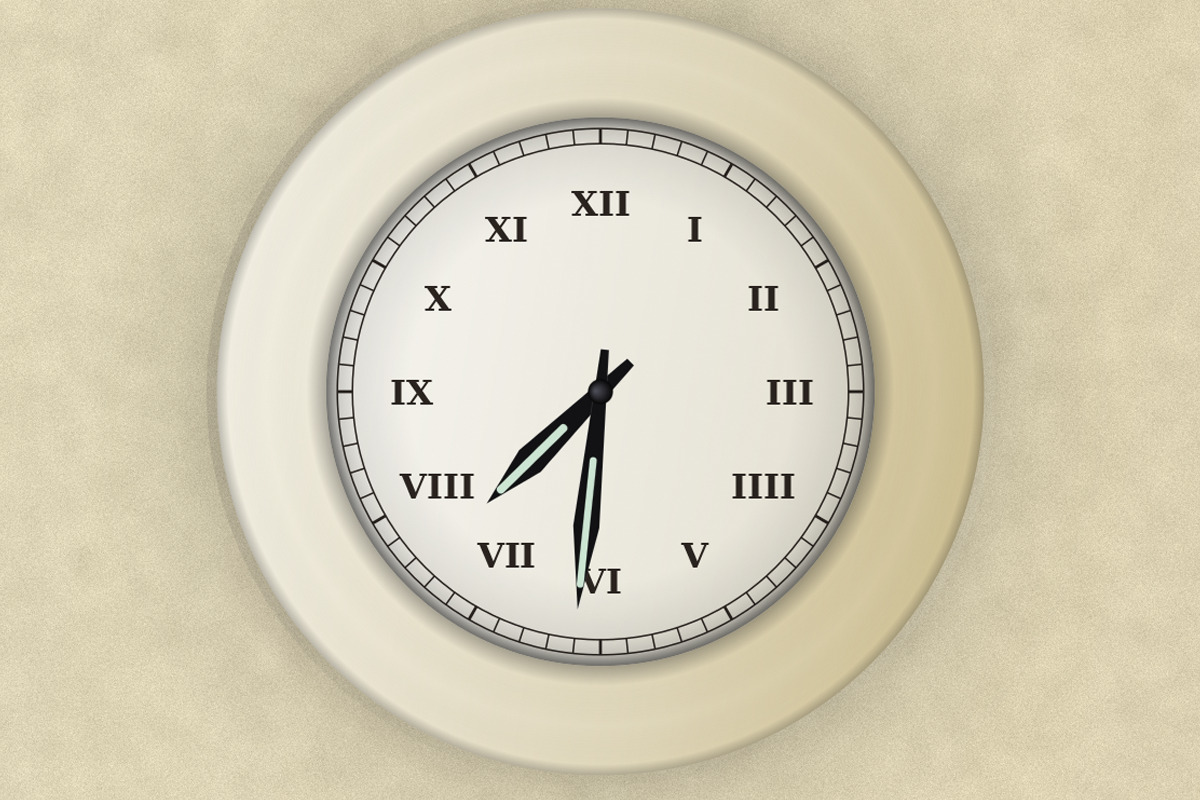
7:31
